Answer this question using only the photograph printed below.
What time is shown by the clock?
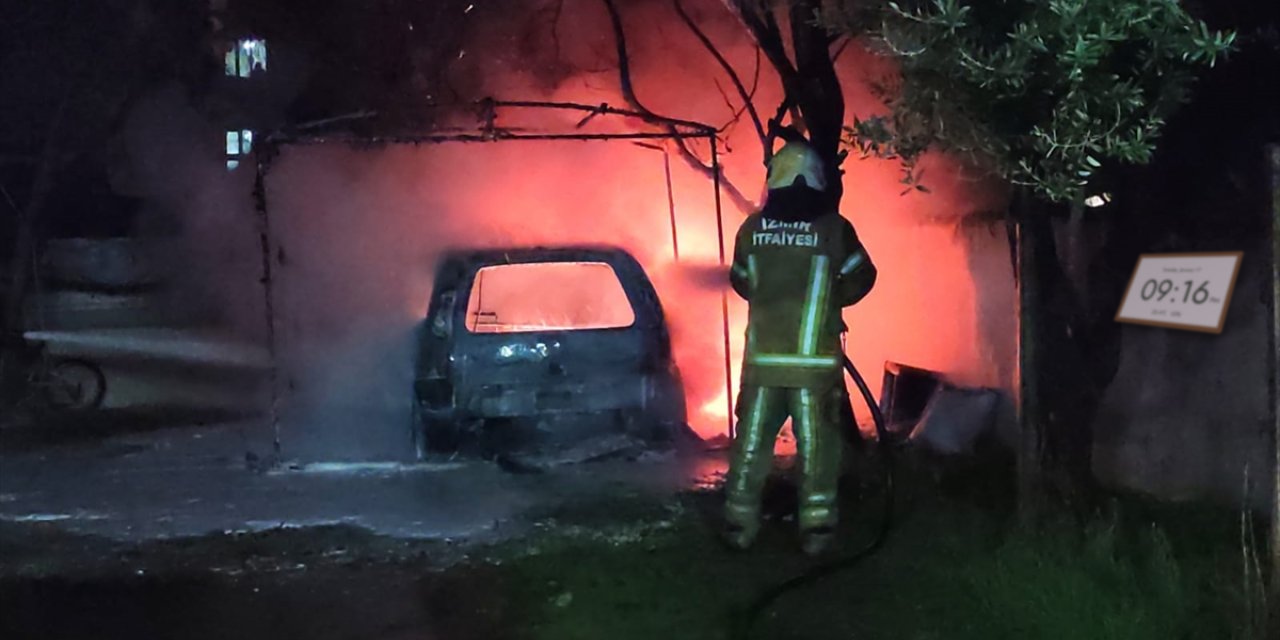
9:16
